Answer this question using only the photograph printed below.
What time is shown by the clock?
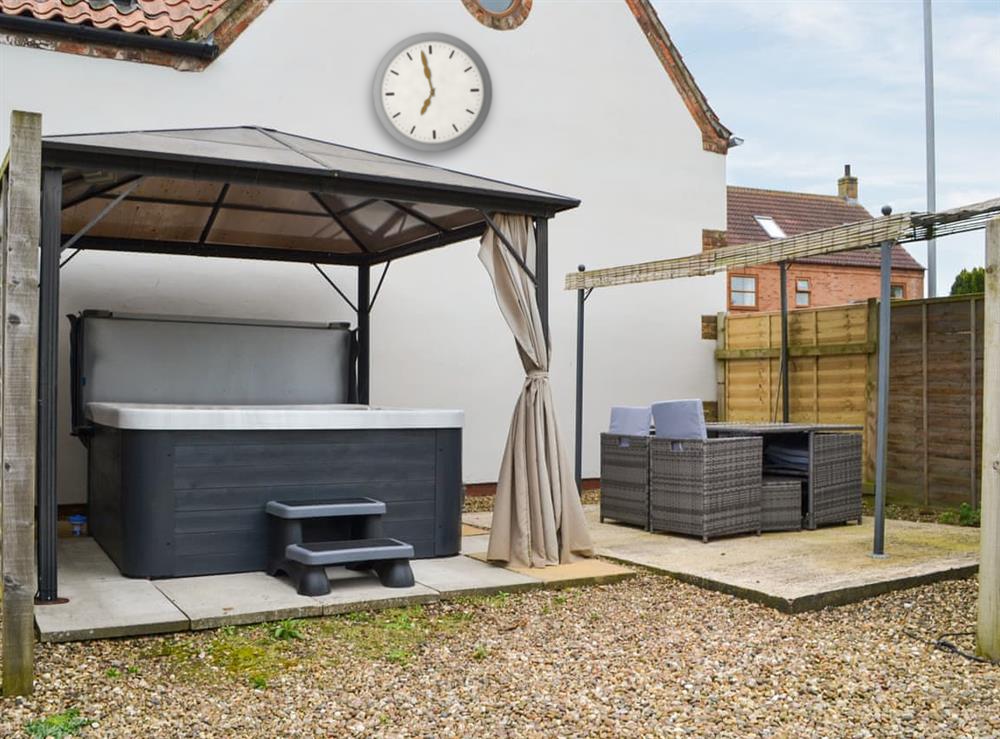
6:58
